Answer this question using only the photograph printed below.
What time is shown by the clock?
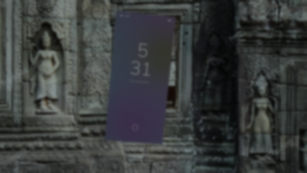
5:31
